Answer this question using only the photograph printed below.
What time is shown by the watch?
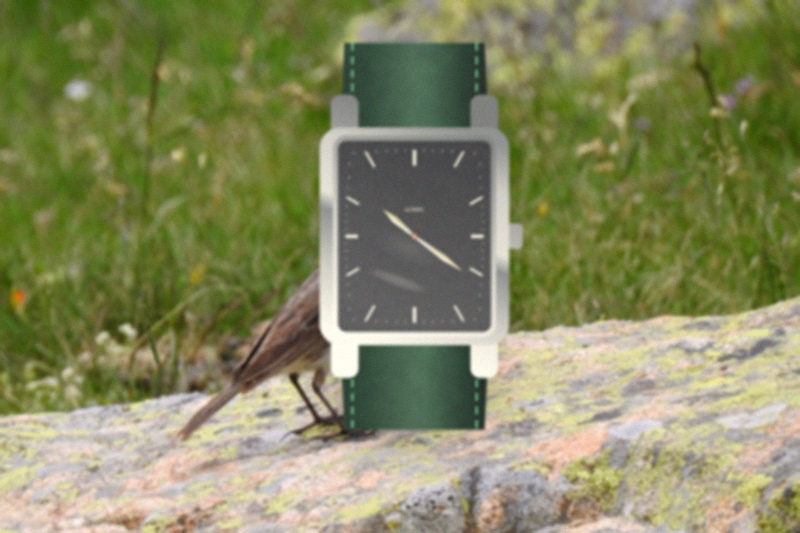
10:21
